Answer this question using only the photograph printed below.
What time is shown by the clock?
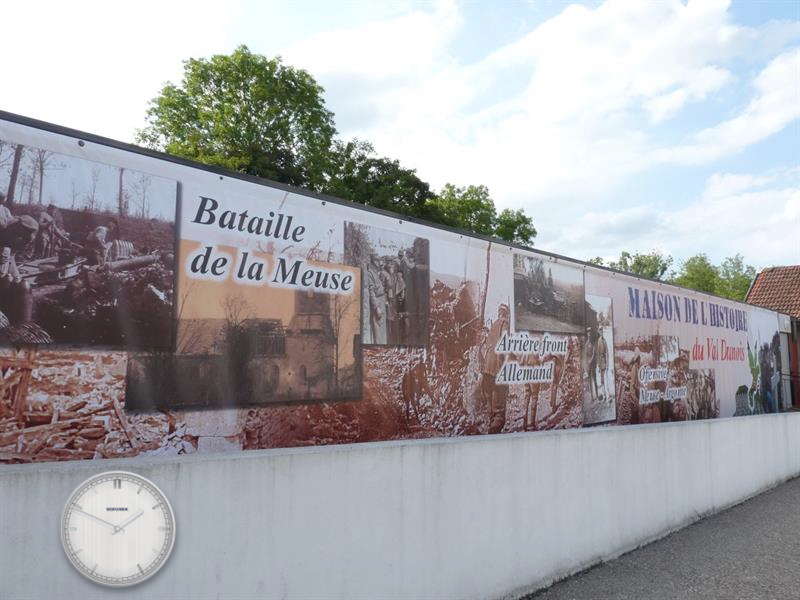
1:49
